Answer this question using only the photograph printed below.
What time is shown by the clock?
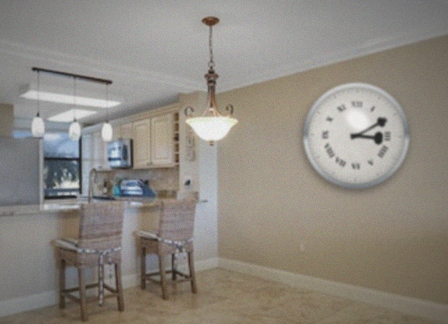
3:10
